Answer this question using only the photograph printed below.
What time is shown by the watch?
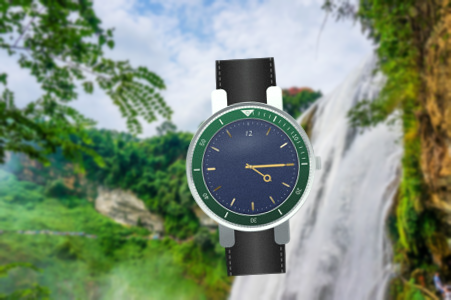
4:15
